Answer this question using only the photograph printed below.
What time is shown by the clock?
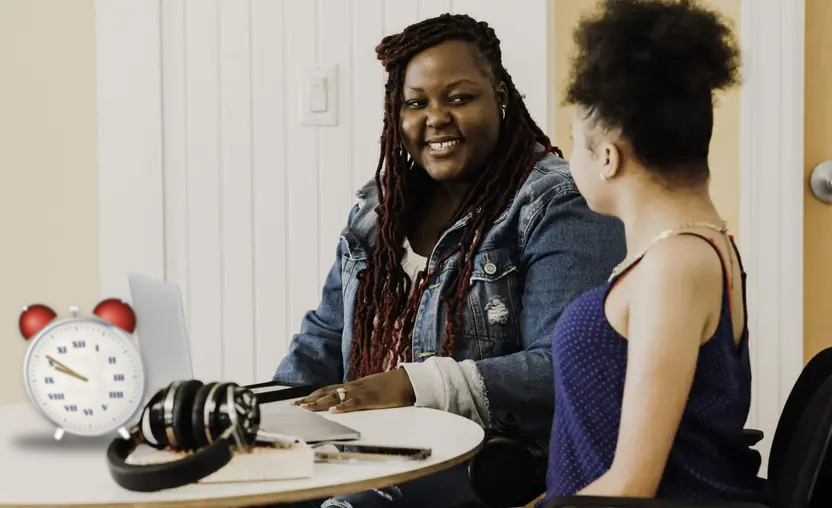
9:51
